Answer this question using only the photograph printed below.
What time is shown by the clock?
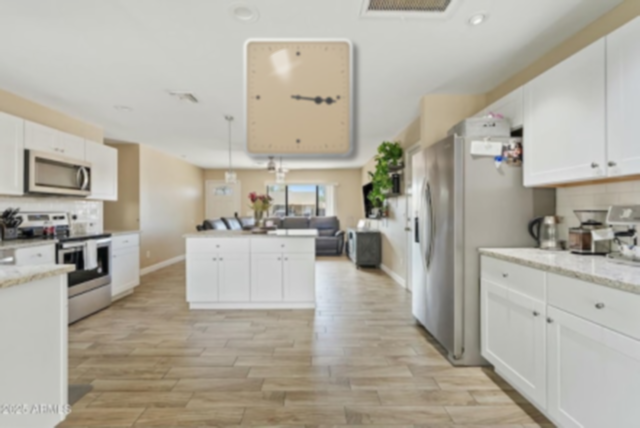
3:16
